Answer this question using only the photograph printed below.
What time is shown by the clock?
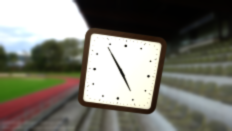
4:54
